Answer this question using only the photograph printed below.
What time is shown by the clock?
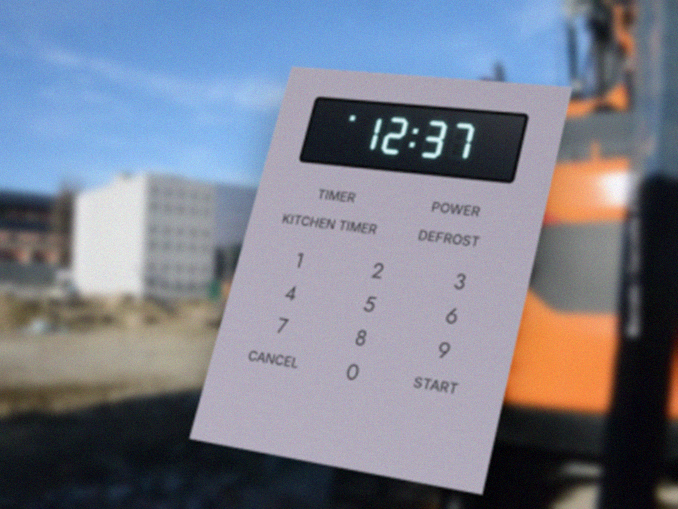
12:37
